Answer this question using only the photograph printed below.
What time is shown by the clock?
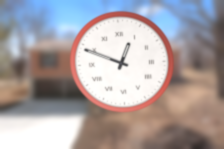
12:49
